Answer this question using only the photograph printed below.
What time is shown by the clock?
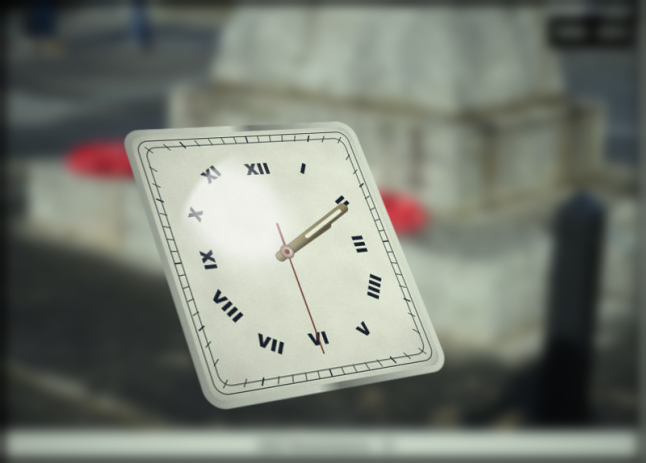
2:10:30
